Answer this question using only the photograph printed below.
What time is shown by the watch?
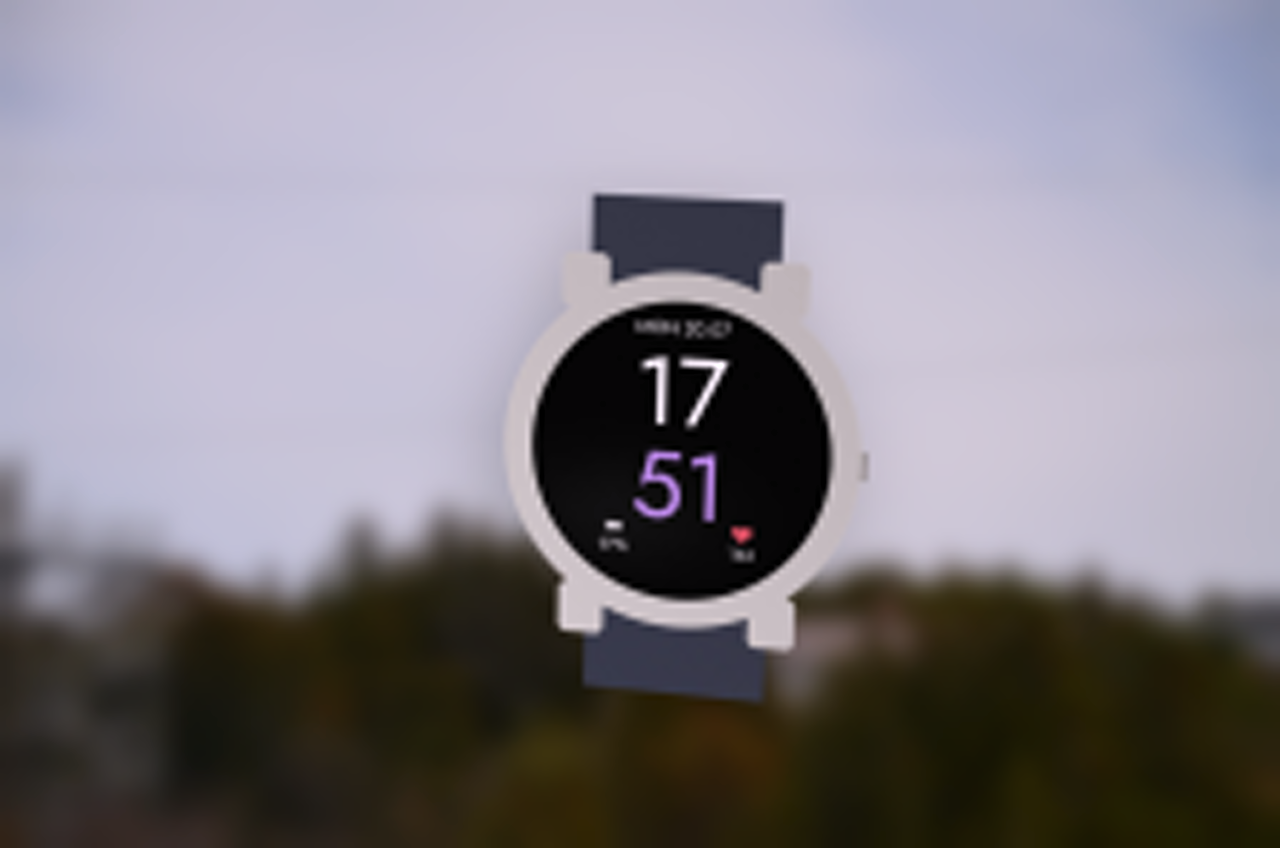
17:51
